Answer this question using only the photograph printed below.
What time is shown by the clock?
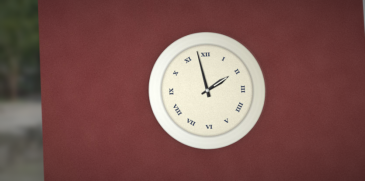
1:58
